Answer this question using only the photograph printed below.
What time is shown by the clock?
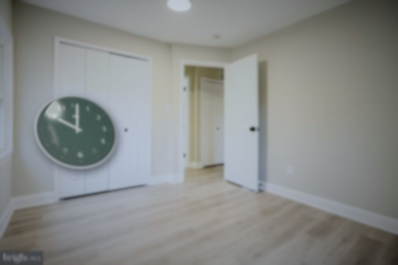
10:01
